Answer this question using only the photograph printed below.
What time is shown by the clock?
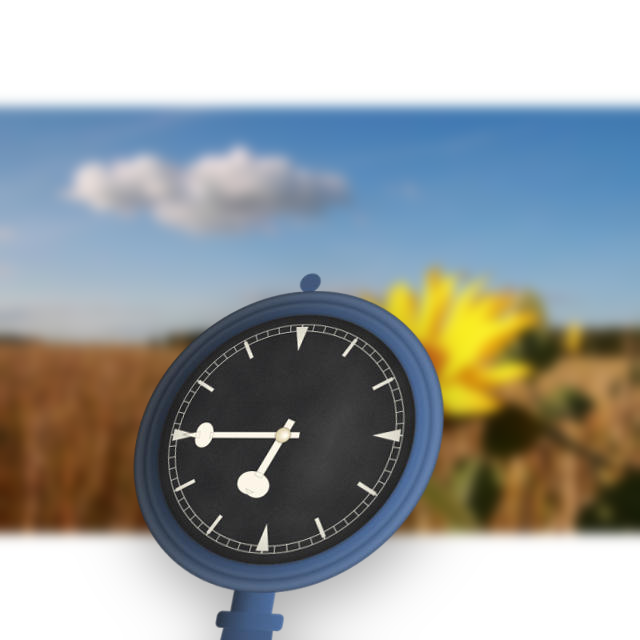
6:45
